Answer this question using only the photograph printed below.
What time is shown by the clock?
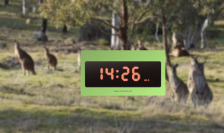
14:26
